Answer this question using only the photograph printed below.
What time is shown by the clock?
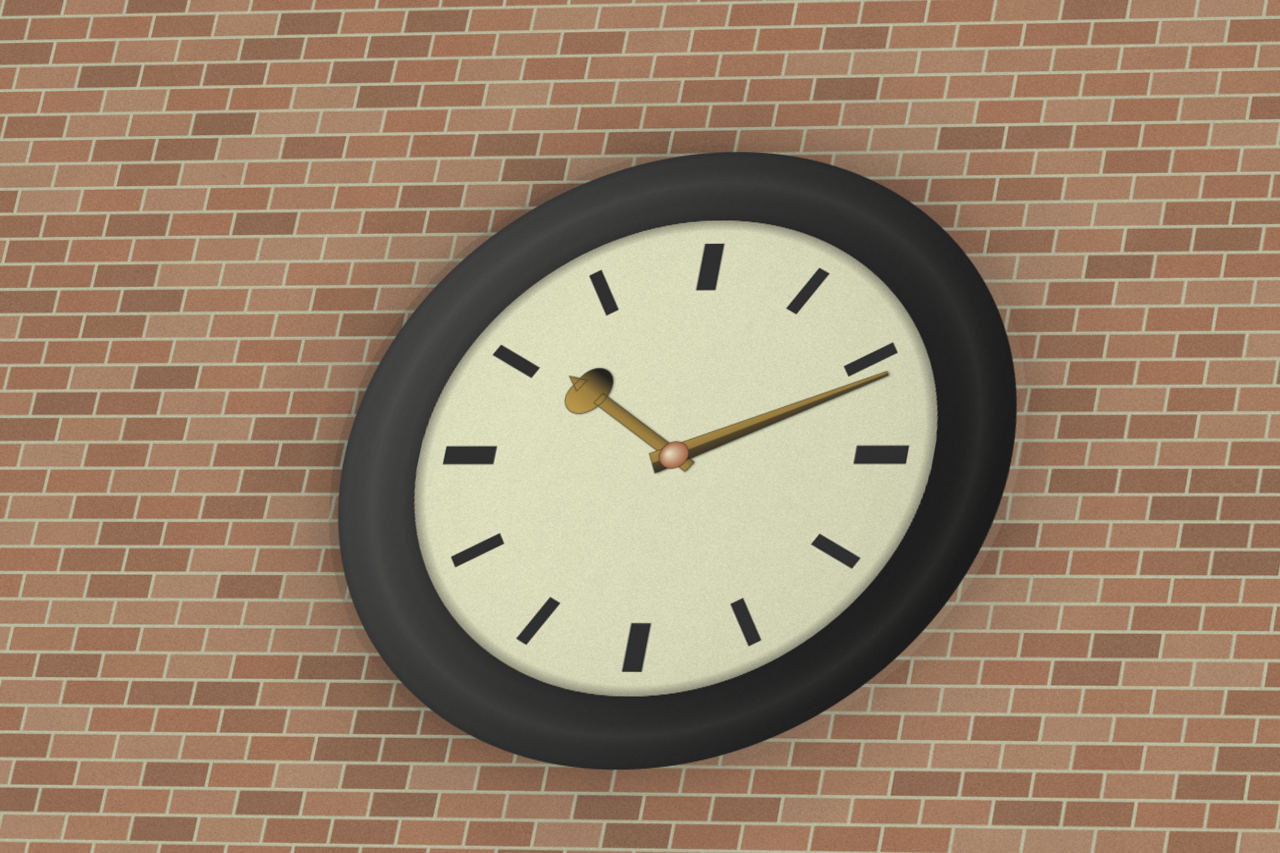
10:11
